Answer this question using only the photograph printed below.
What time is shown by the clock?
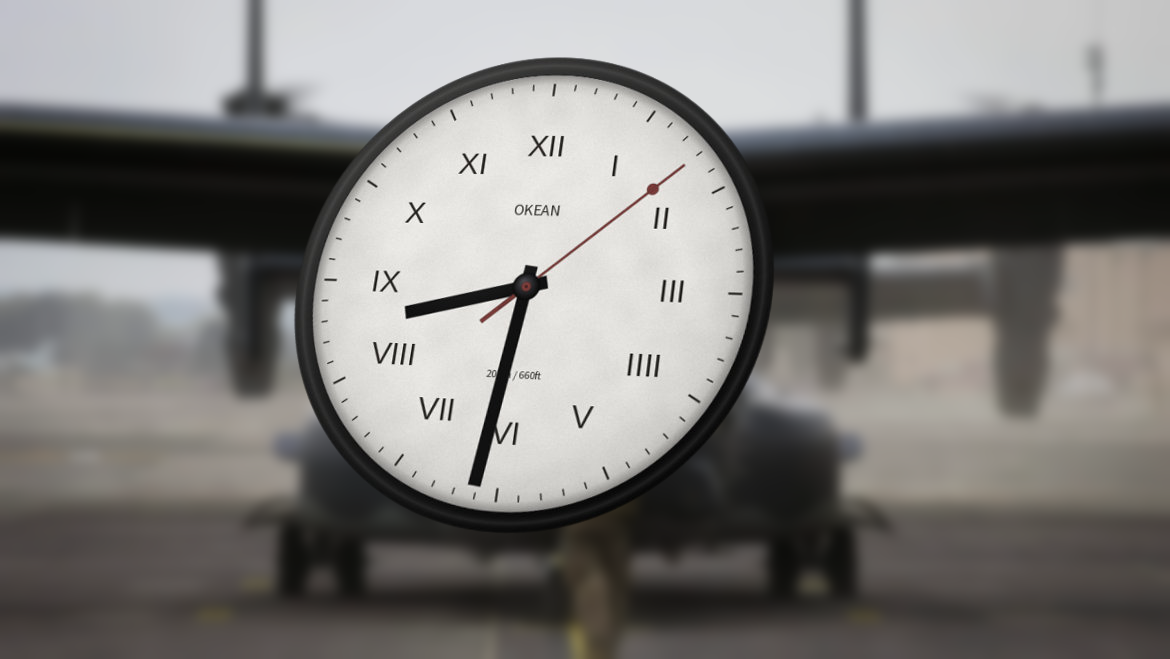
8:31:08
